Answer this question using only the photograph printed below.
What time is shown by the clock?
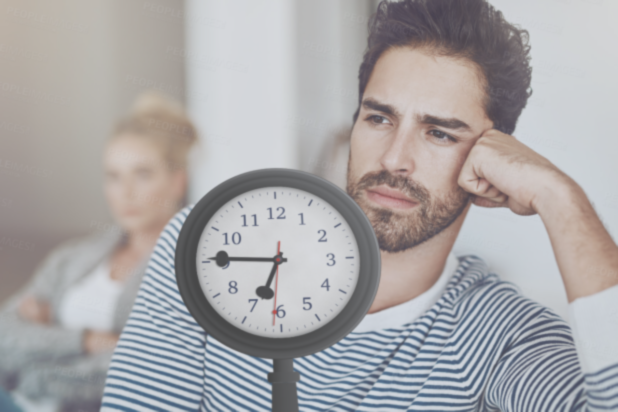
6:45:31
